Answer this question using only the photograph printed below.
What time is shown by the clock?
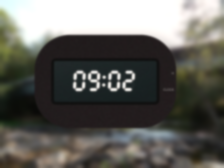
9:02
